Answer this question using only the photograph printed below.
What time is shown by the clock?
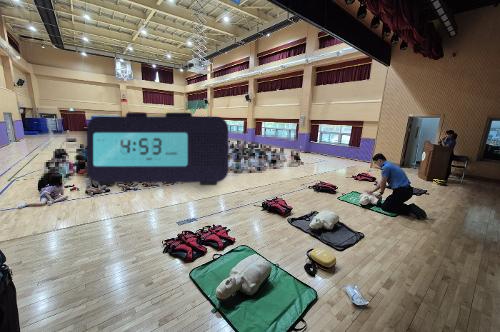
4:53
